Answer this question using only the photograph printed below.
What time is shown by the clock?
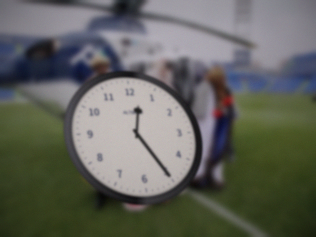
12:25
